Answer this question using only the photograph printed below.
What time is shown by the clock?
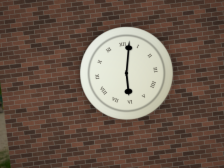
6:02
